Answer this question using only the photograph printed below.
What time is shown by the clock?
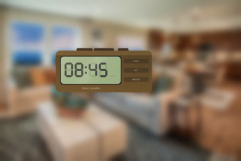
8:45
